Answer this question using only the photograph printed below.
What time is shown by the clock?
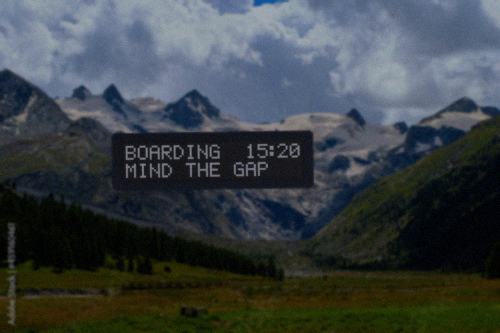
15:20
